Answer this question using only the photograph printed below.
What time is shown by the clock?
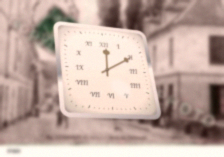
12:10
